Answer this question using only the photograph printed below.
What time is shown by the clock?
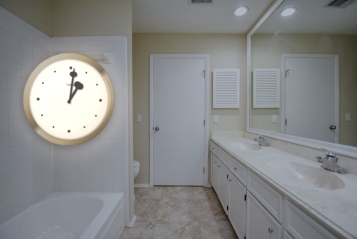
1:01
